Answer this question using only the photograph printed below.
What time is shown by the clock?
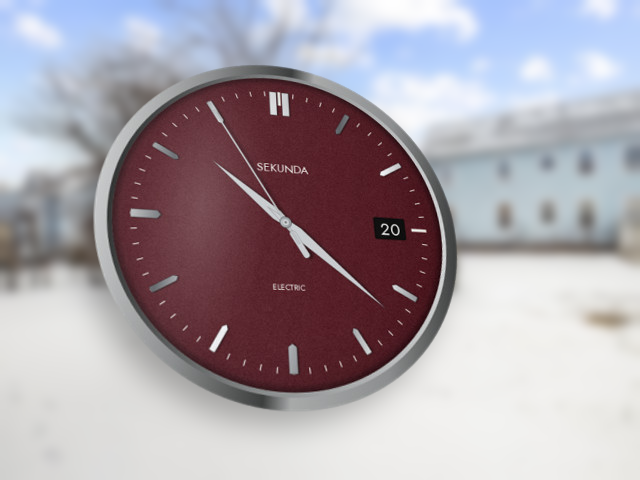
10:21:55
